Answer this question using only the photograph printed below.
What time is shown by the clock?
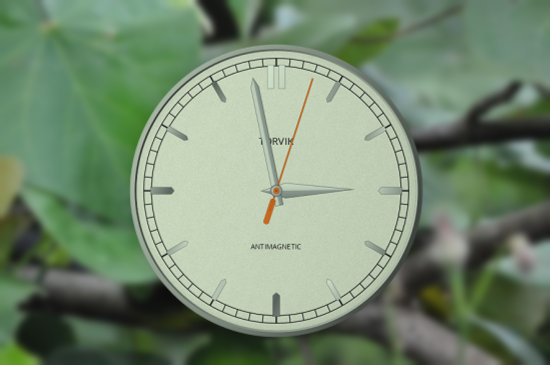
2:58:03
